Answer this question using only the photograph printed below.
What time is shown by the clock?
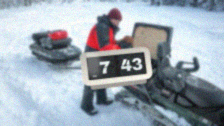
7:43
